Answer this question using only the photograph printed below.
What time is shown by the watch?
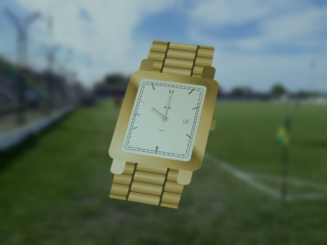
10:00
